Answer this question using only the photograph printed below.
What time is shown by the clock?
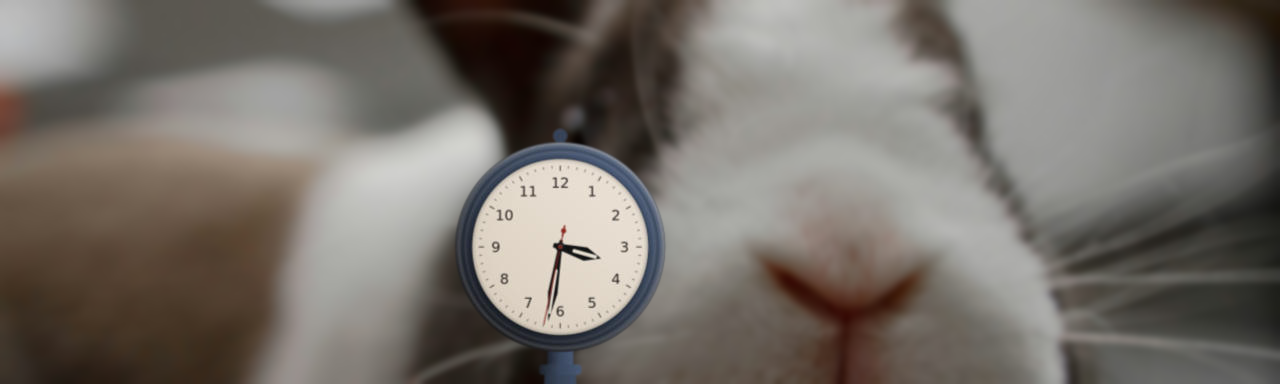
3:31:32
